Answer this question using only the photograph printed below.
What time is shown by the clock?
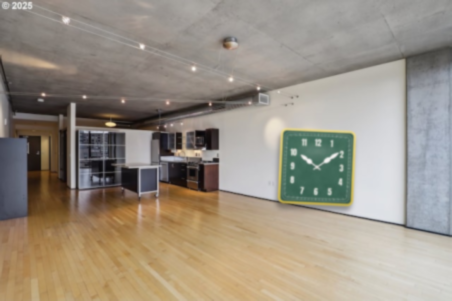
10:09
